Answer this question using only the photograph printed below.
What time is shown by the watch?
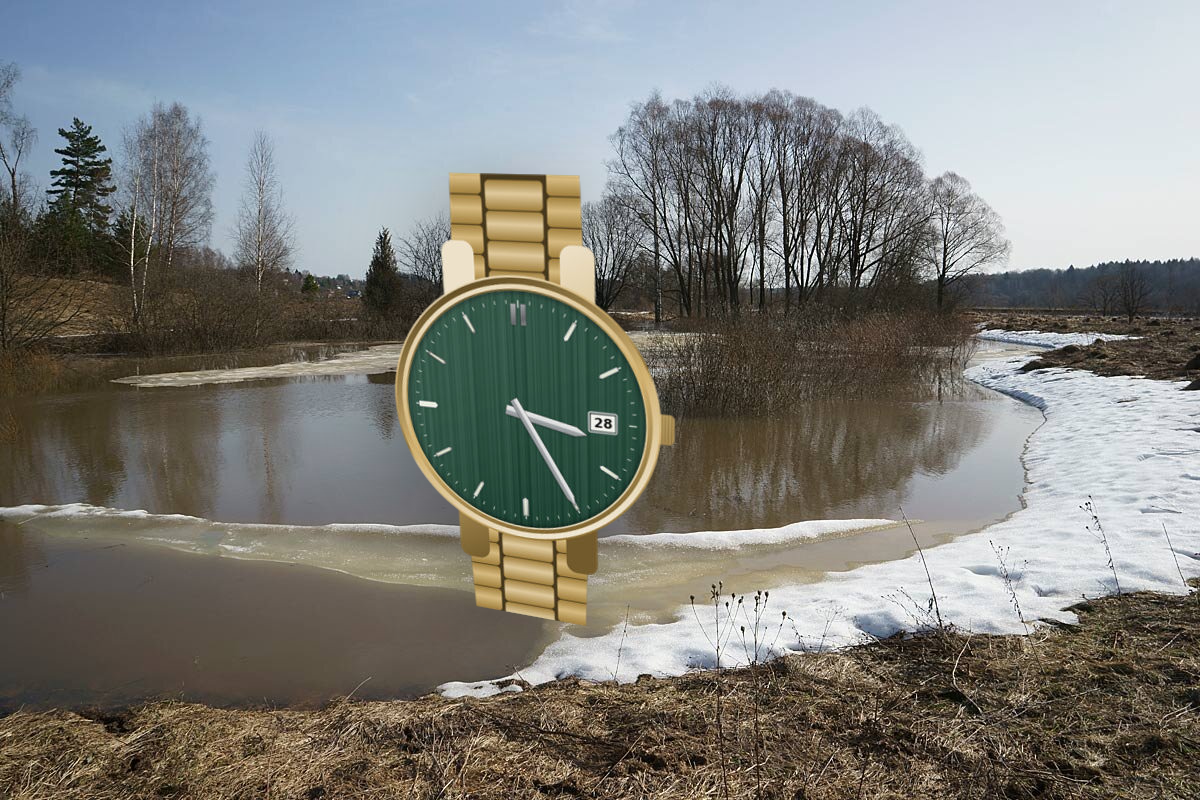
3:25
